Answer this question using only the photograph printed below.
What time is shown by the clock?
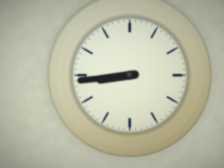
8:44
